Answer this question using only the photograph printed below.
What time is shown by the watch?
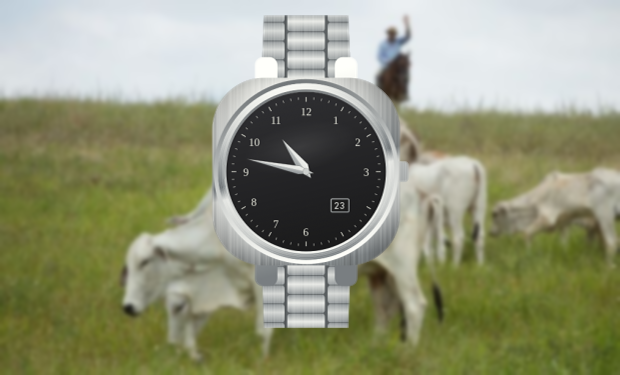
10:47
